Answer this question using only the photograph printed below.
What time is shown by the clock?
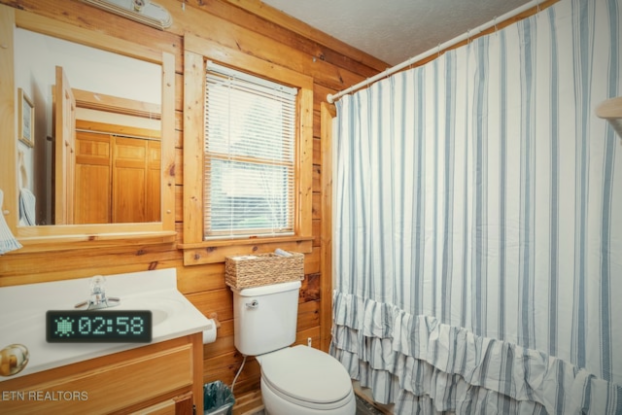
2:58
